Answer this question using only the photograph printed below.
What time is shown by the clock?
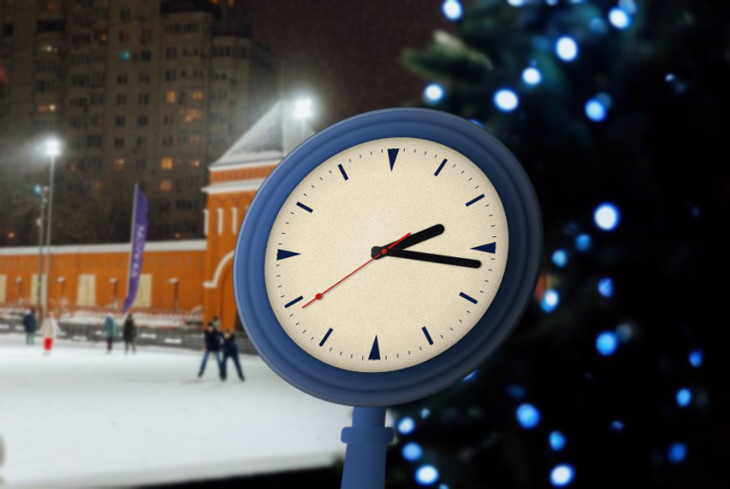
2:16:39
